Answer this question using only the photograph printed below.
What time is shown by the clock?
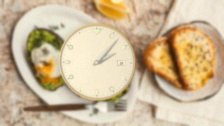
2:07
